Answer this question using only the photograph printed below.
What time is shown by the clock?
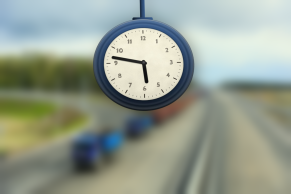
5:47
